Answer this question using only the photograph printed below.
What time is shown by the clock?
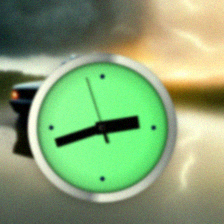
2:41:57
